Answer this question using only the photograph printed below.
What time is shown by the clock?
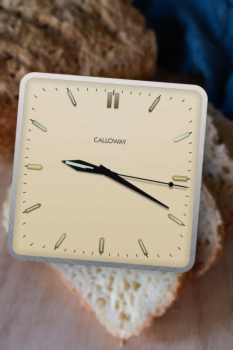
9:19:16
